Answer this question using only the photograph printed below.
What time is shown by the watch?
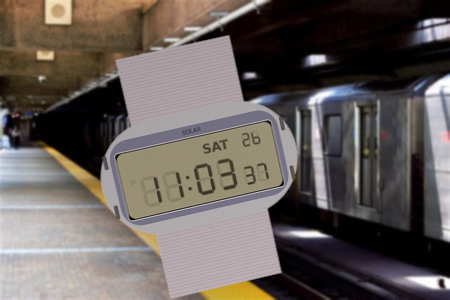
11:03:37
